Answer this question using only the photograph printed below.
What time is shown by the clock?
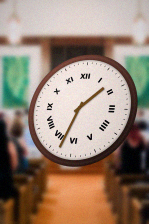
1:33
